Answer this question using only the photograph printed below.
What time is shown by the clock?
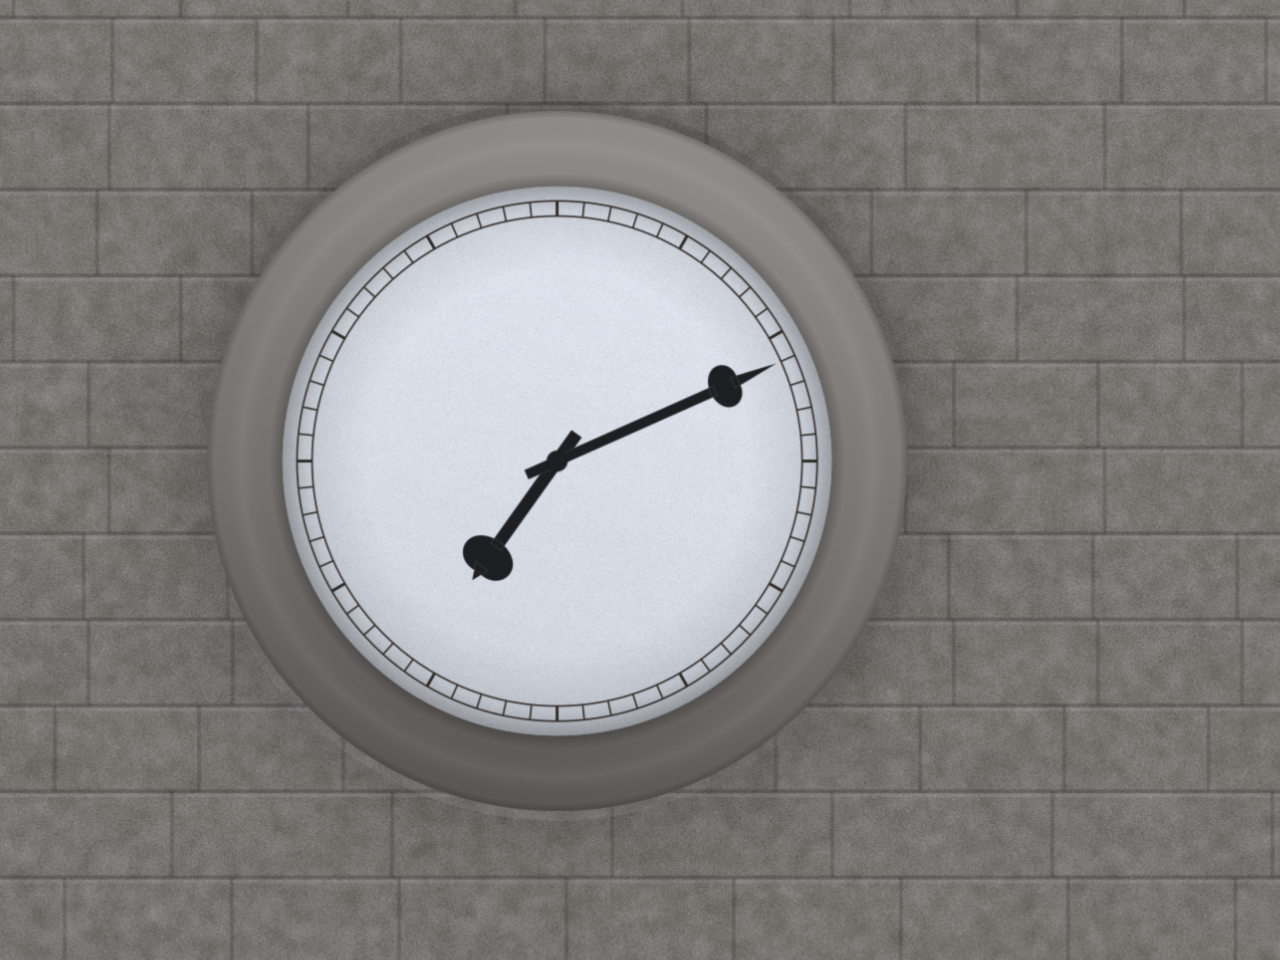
7:11
